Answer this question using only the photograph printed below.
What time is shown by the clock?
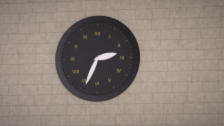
2:34
